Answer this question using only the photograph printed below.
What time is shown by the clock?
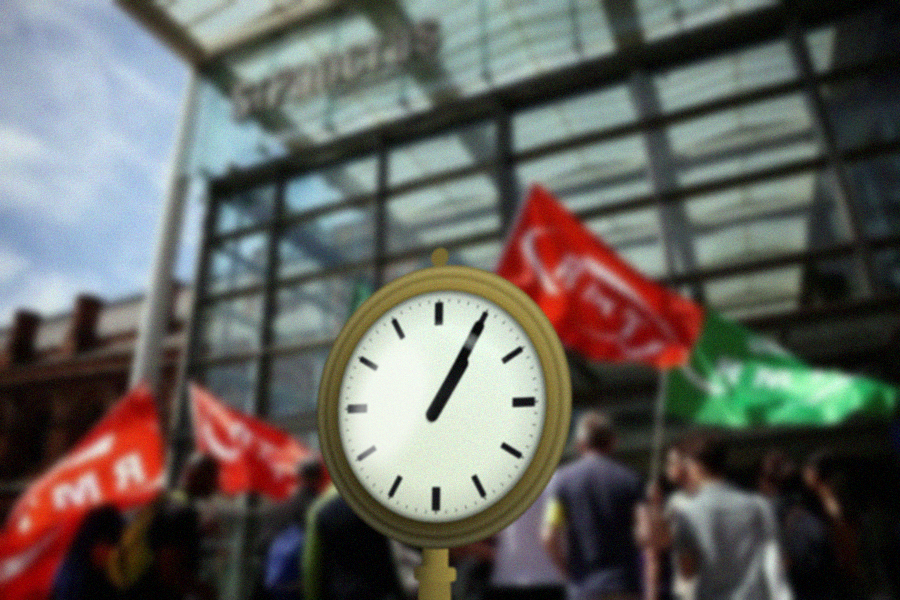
1:05
